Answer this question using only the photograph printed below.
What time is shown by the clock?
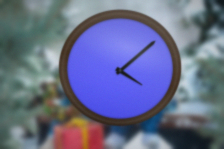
4:08
